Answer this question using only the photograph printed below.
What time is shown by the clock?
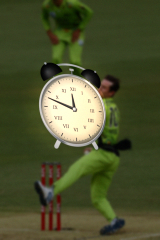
11:48
